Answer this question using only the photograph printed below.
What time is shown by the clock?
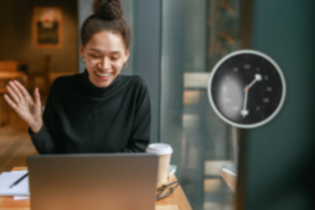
1:31
